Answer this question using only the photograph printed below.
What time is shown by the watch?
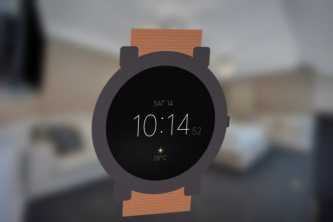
10:14:52
